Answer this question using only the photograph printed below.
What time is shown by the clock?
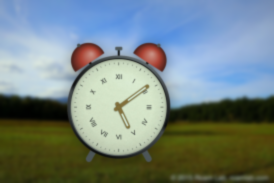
5:09
